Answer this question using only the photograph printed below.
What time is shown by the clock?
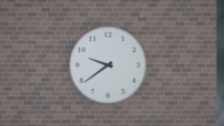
9:39
